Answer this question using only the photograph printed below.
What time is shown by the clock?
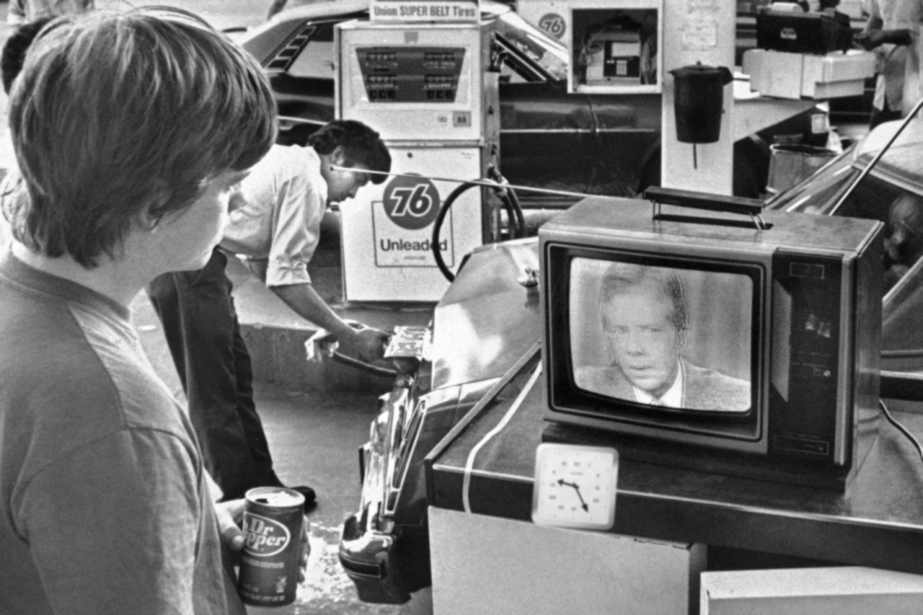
9:25
